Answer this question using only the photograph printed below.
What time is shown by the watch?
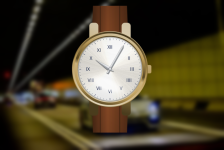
10:05
